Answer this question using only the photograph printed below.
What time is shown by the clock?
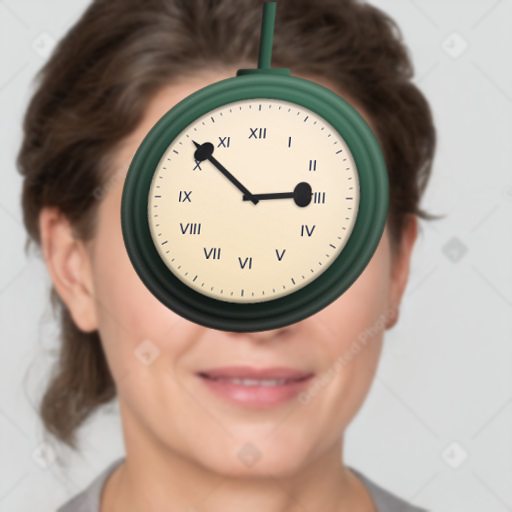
2:52
